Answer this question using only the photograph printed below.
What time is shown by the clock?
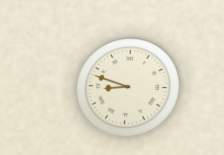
8:48
